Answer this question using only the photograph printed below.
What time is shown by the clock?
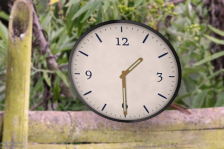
1:30
